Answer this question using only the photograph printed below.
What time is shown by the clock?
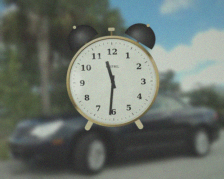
11:31
